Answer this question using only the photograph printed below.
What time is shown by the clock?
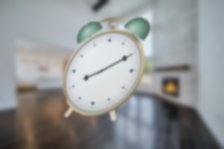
8:10
